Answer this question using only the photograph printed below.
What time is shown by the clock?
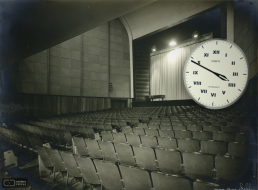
3:49
